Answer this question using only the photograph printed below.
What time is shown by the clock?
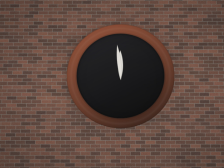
11:59
